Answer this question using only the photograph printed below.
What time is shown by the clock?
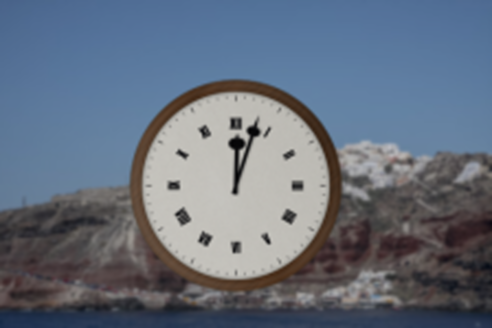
12:03
